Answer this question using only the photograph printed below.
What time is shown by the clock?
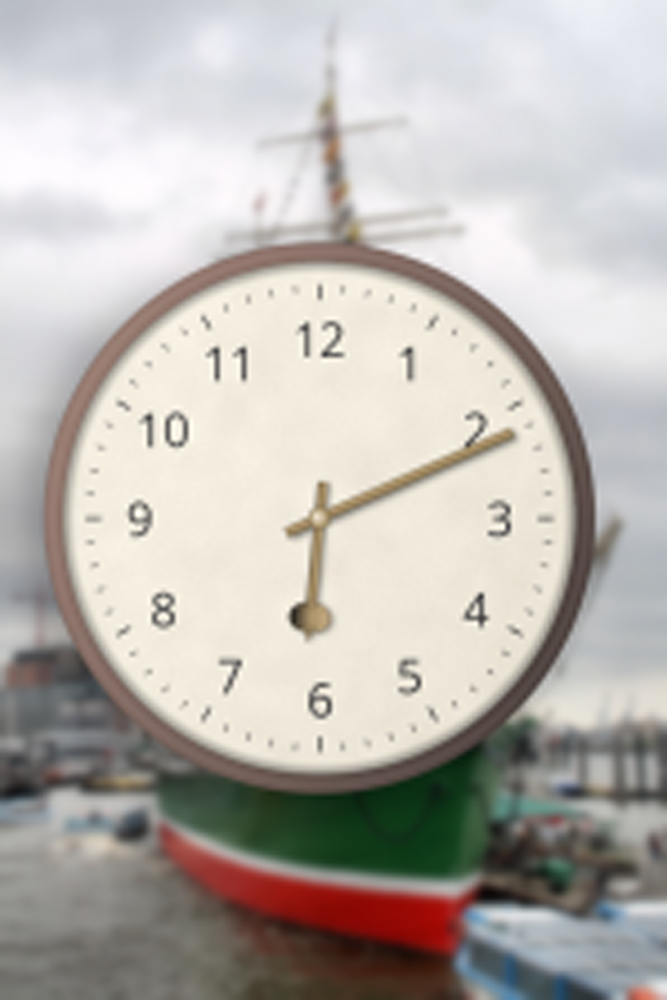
6:11
